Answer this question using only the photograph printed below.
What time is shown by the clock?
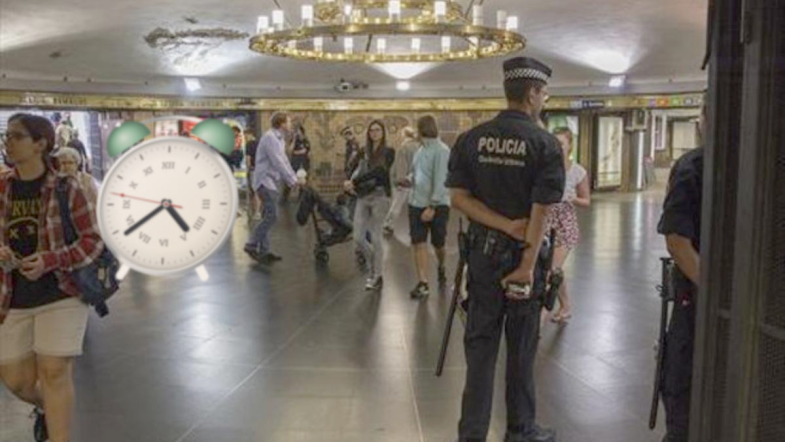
4:38:47
